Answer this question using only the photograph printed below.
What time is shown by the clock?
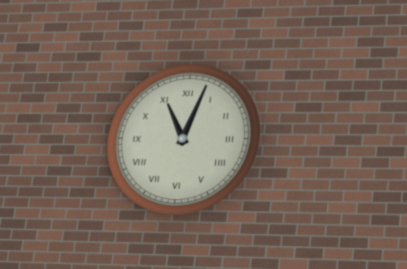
11:03
